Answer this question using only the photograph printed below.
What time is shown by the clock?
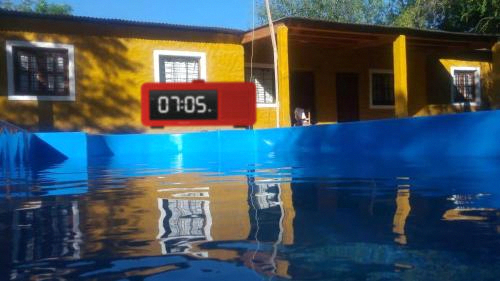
7:05
